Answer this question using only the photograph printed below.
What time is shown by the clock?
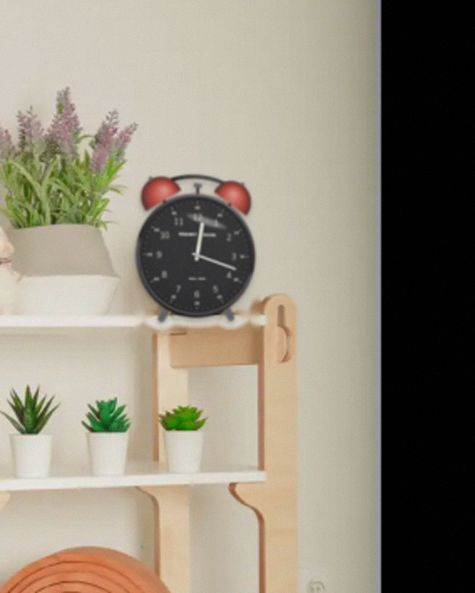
12:18
